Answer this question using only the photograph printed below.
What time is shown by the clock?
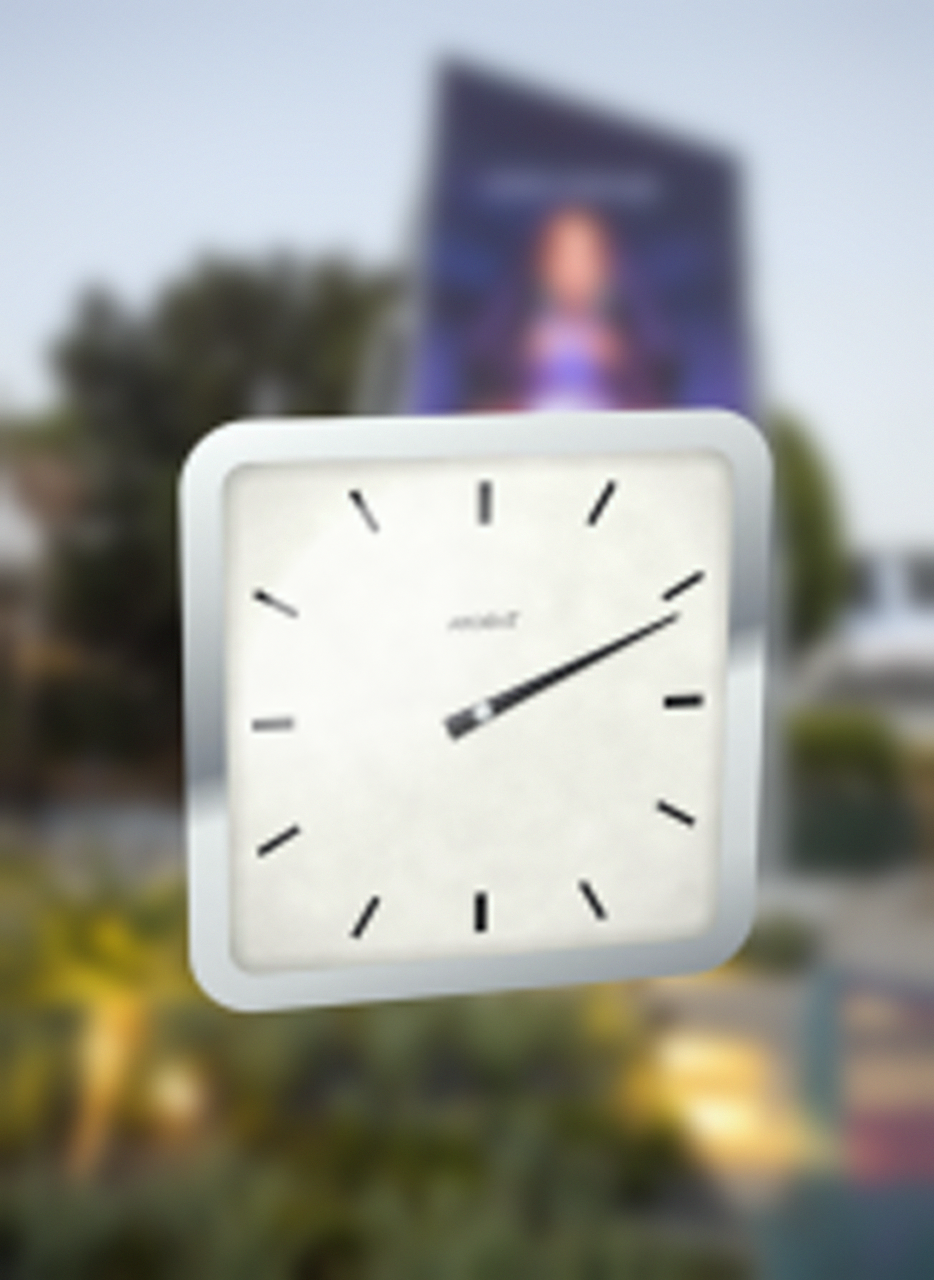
2:11
